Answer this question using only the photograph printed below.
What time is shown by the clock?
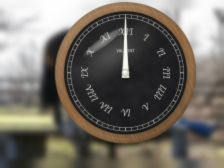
12:00
